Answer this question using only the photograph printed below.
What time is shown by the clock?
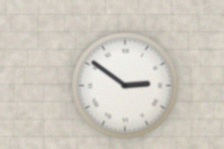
2:51
